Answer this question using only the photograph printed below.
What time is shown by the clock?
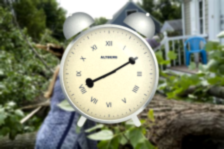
8:10
